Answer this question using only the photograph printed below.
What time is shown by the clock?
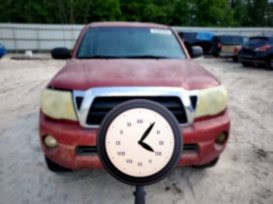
4:06
